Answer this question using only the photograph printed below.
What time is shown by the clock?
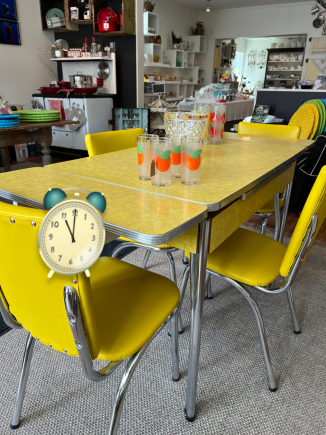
11:00
